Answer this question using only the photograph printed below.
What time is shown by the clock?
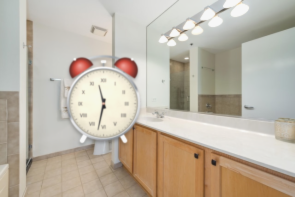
11:32
